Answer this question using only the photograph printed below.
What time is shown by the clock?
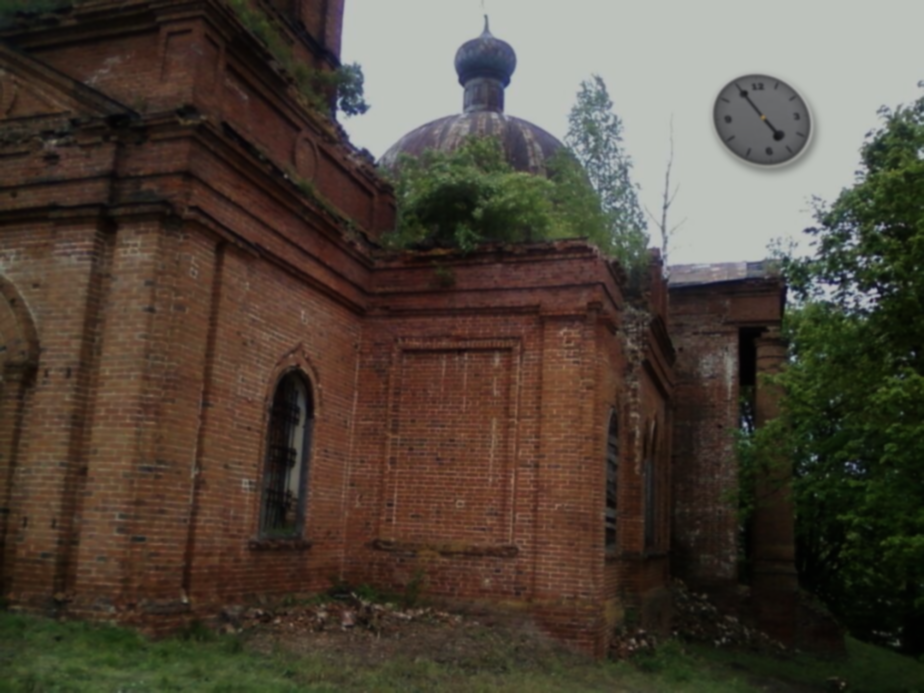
4:55
